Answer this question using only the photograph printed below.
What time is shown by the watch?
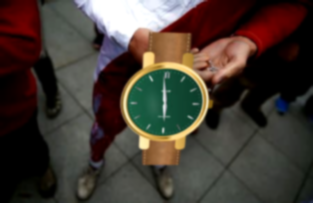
5:59
